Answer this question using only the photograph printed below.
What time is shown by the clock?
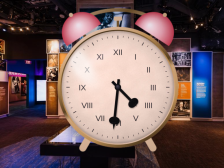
4:31
